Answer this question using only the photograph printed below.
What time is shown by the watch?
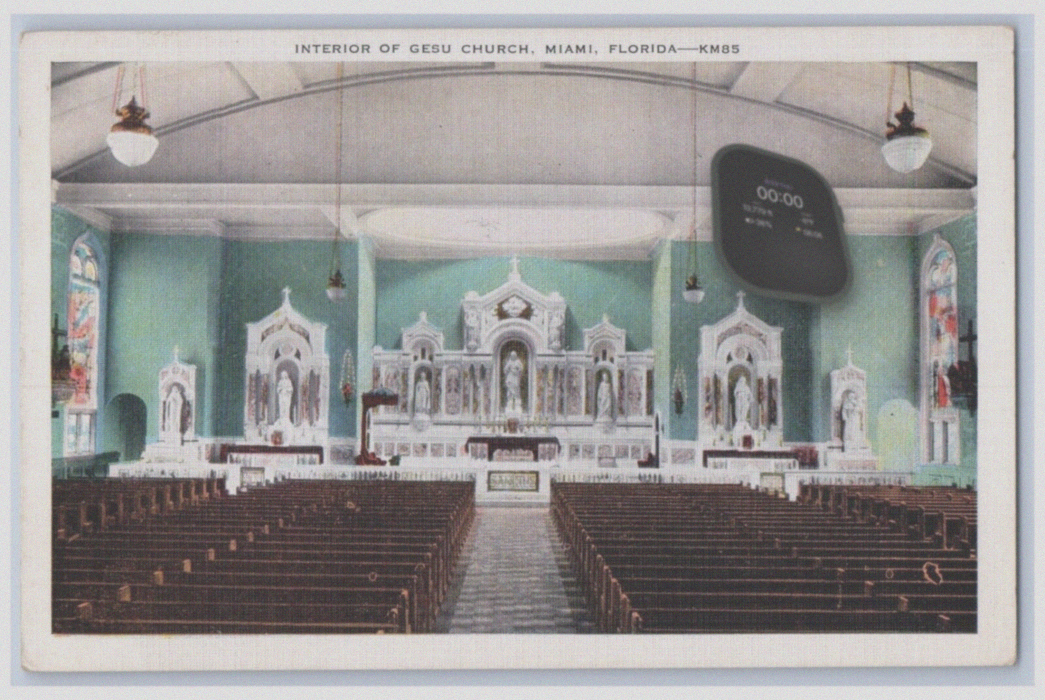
0:00
